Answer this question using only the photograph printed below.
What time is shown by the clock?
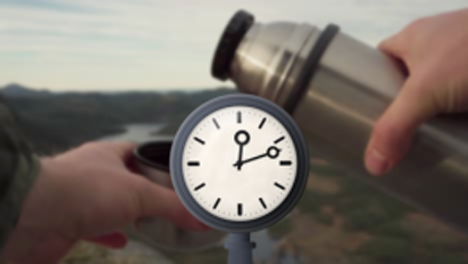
12:12
